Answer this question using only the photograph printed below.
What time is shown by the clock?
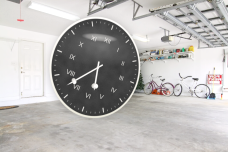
5:37
